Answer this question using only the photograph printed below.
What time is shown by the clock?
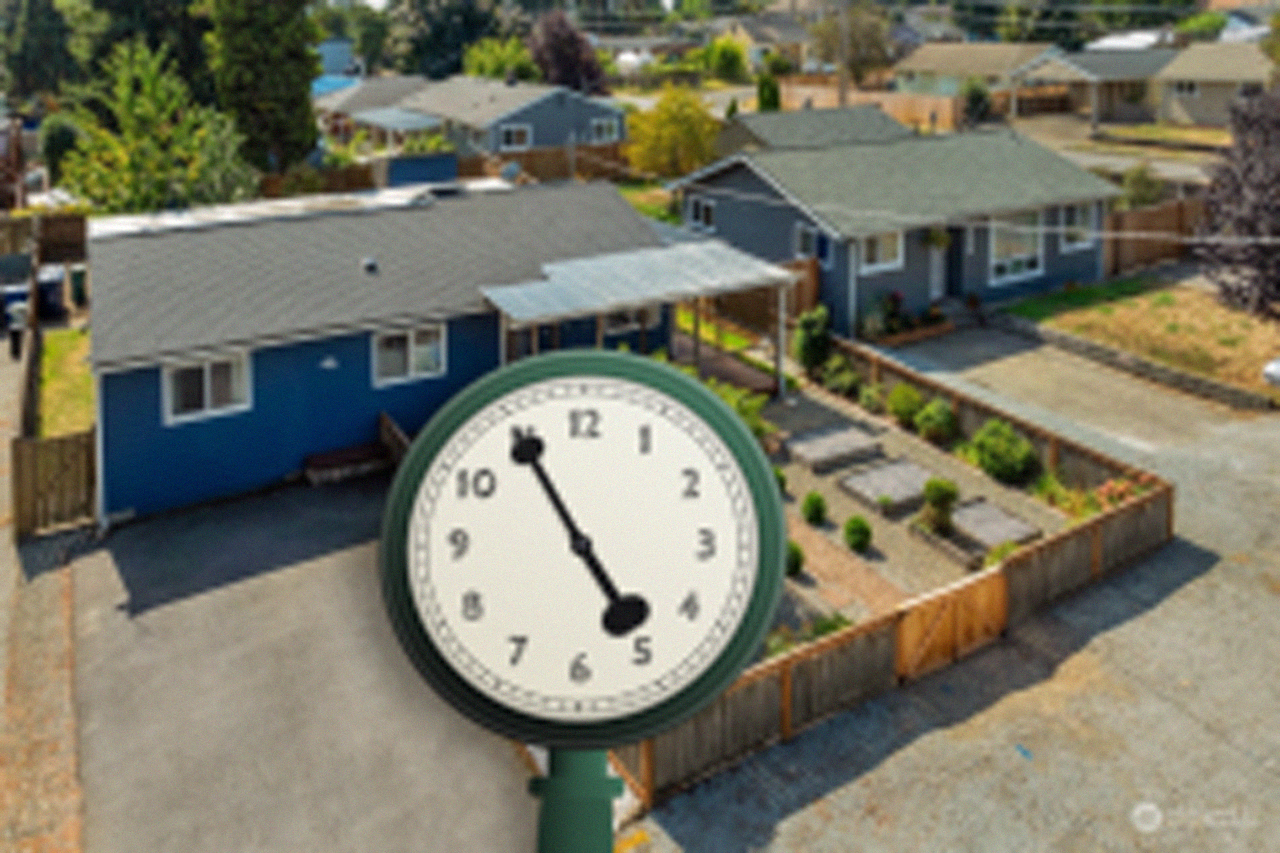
4:55
